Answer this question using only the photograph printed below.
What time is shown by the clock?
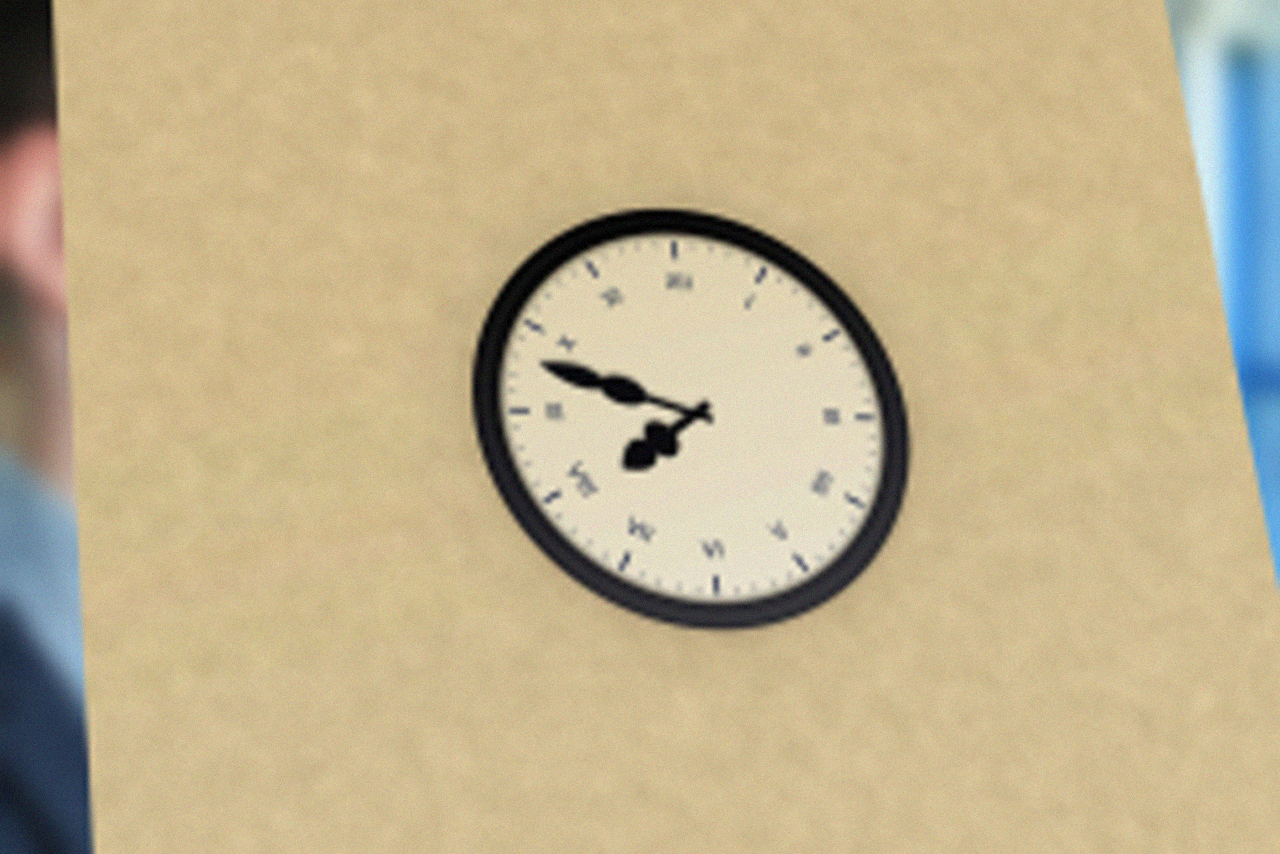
7:48
